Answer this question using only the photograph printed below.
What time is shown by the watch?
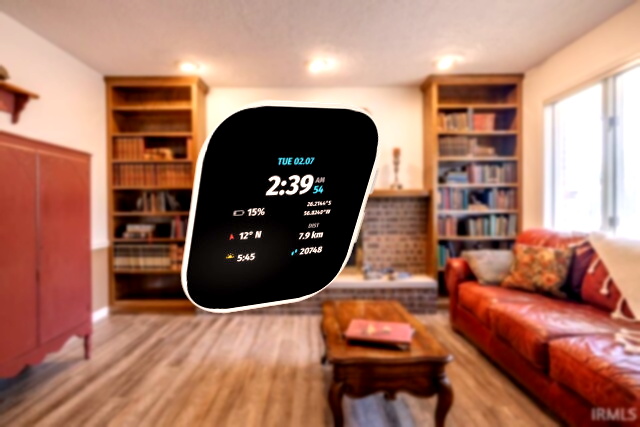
2:39:54
